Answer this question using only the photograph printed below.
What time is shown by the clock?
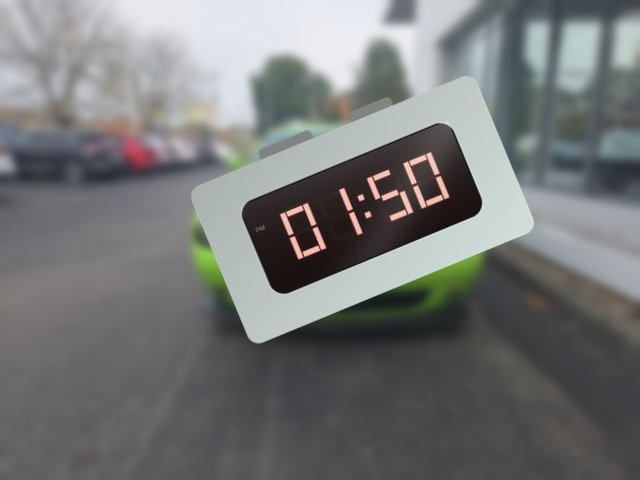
1:50
